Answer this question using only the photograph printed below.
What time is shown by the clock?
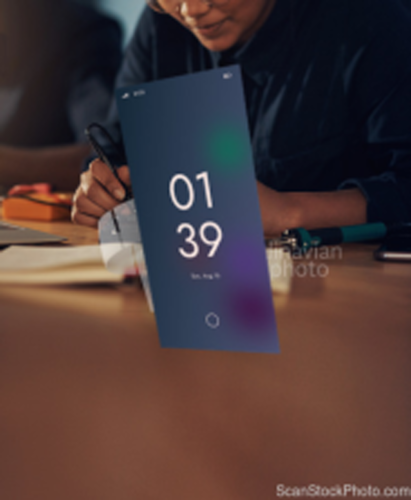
1:39
